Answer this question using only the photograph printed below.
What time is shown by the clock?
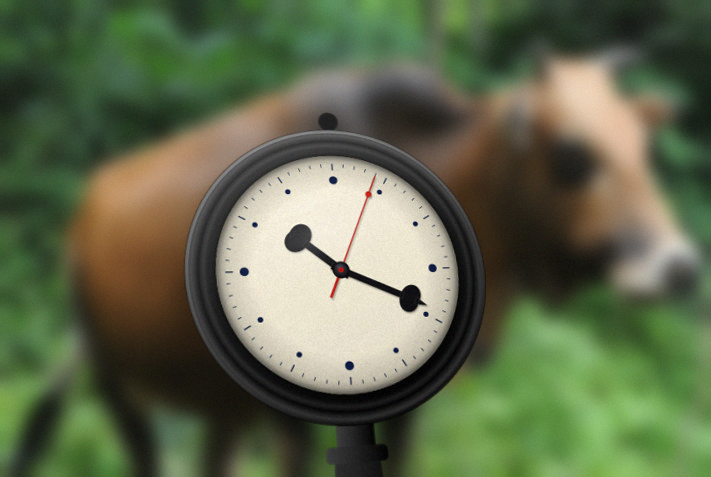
10:19:04
